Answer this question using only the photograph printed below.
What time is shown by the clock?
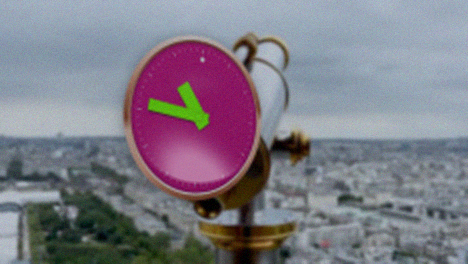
10:46
